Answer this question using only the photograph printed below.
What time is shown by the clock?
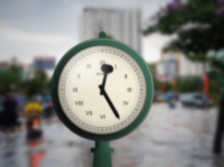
12:25
